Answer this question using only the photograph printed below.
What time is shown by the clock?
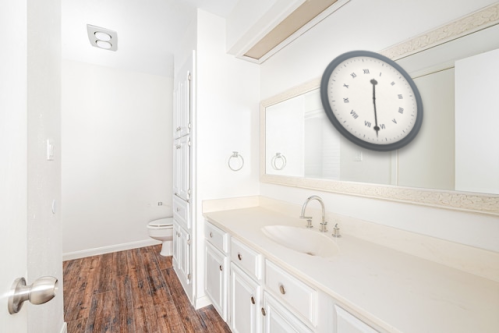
12:32
